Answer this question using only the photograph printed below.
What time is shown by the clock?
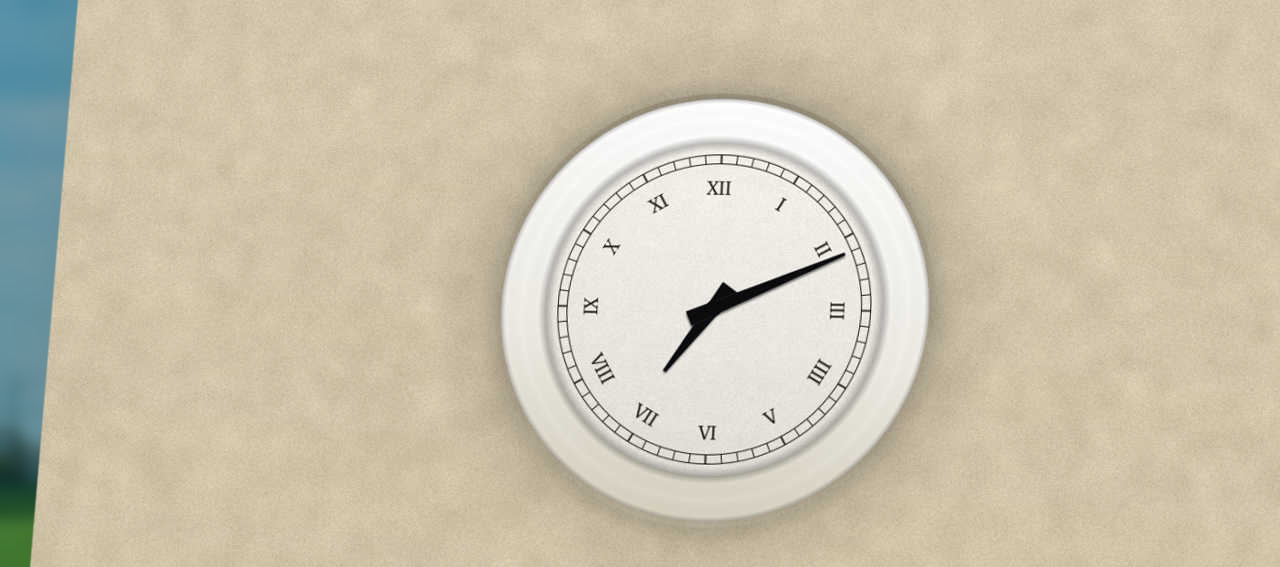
7:11
